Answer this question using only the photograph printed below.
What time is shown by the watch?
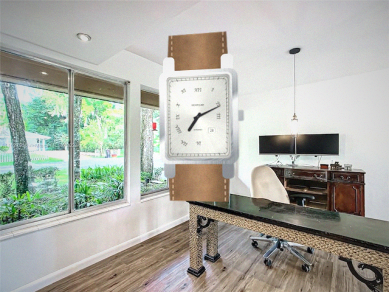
7:11
